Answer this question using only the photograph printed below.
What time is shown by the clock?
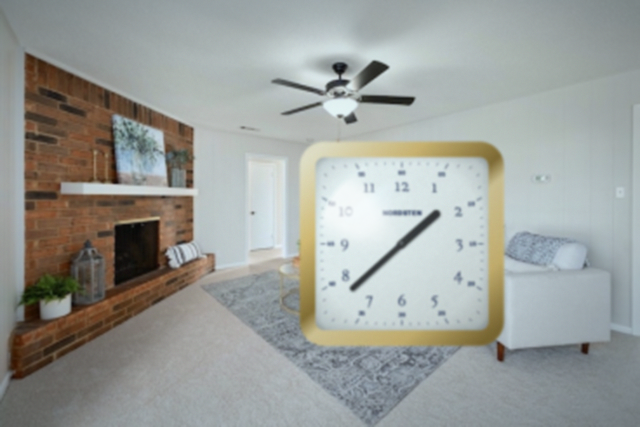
1:38
